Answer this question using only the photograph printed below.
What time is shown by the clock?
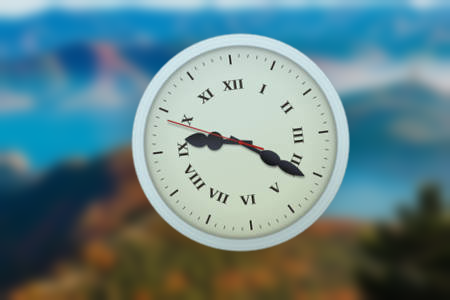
9:20:49
